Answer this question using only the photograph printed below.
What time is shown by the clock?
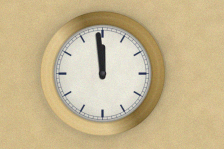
11:59
